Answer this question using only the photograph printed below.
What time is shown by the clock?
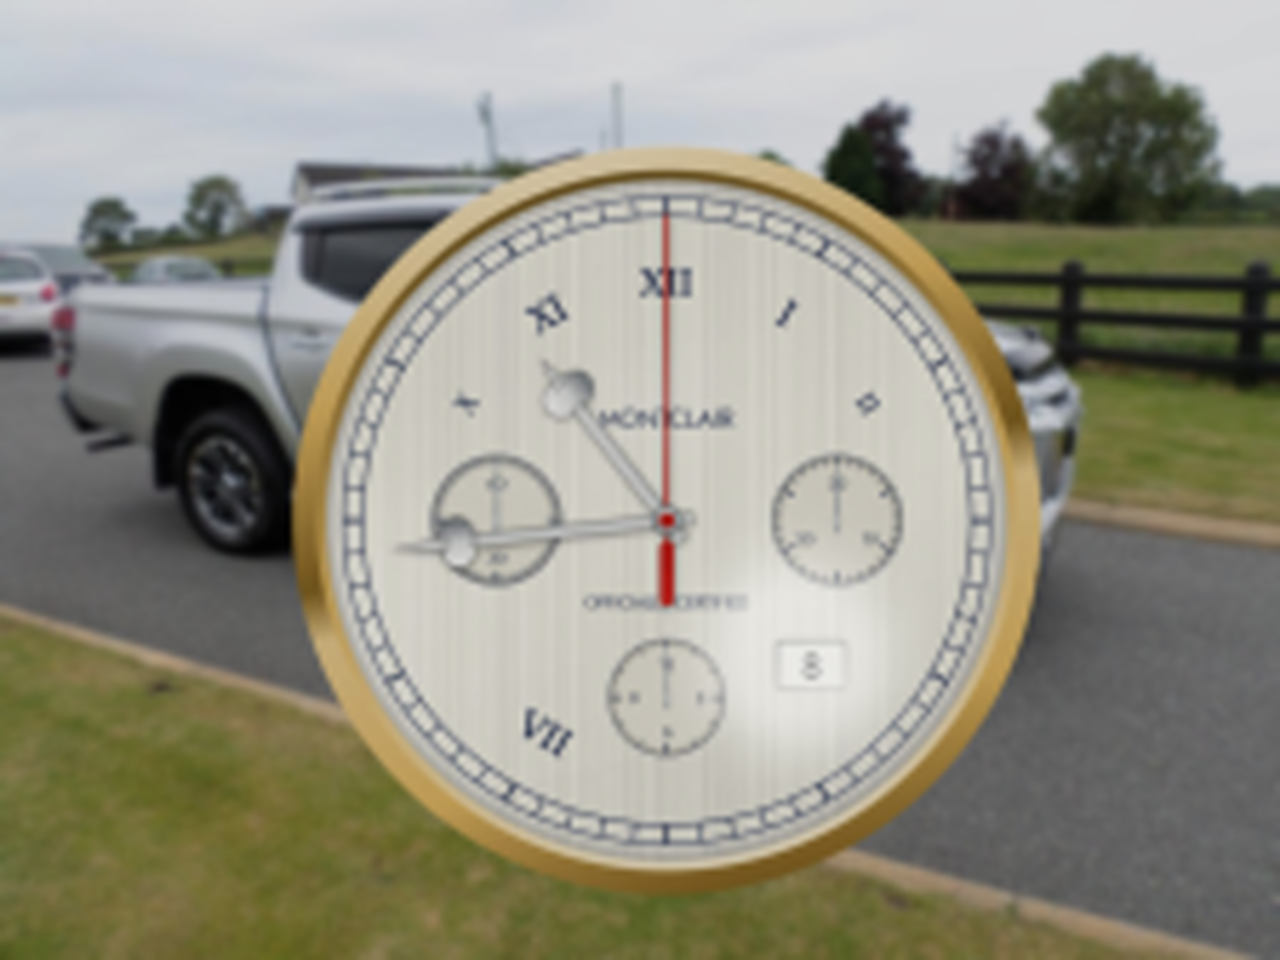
10:44
